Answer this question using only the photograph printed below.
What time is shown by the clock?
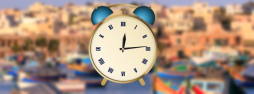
12:14
